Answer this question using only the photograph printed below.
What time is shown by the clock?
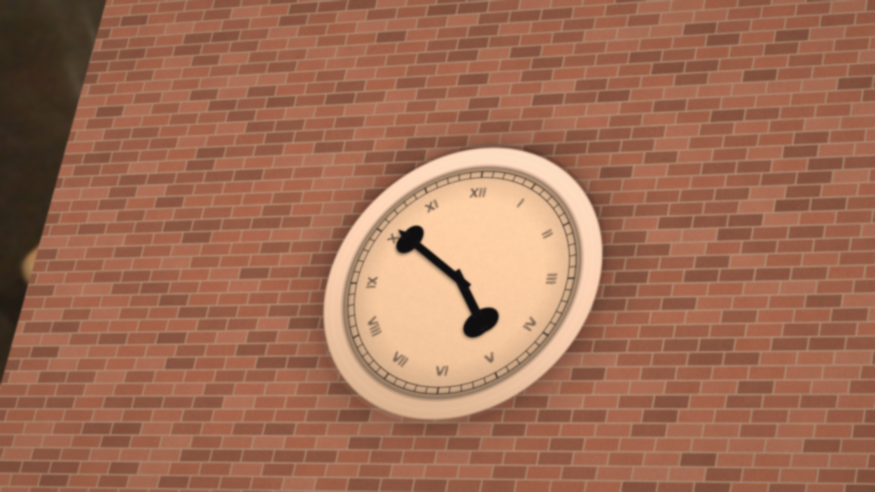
4:51
